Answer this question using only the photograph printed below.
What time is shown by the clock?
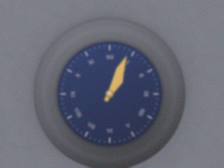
1:04
